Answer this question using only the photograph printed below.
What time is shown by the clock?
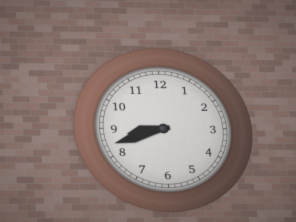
8:42
